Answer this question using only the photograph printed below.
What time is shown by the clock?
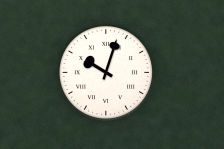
10:03
